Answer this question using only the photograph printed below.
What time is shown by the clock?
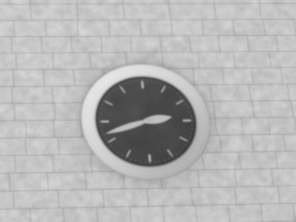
2:42
